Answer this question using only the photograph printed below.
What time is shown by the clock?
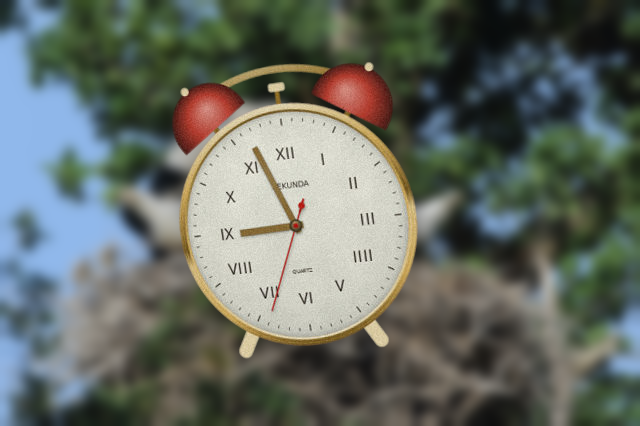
8:56:34
